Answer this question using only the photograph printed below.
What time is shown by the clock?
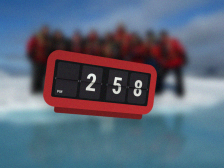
2:58
